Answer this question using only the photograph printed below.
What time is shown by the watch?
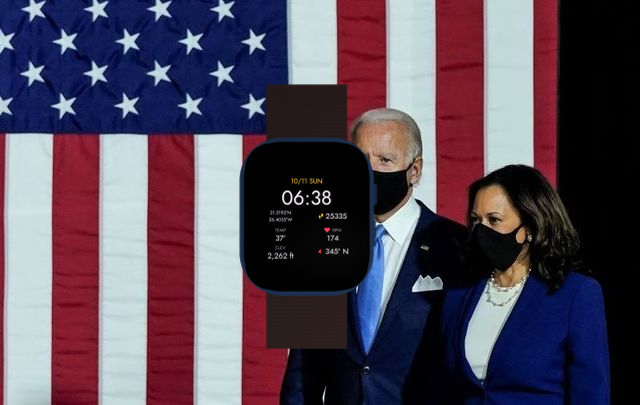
6:38
